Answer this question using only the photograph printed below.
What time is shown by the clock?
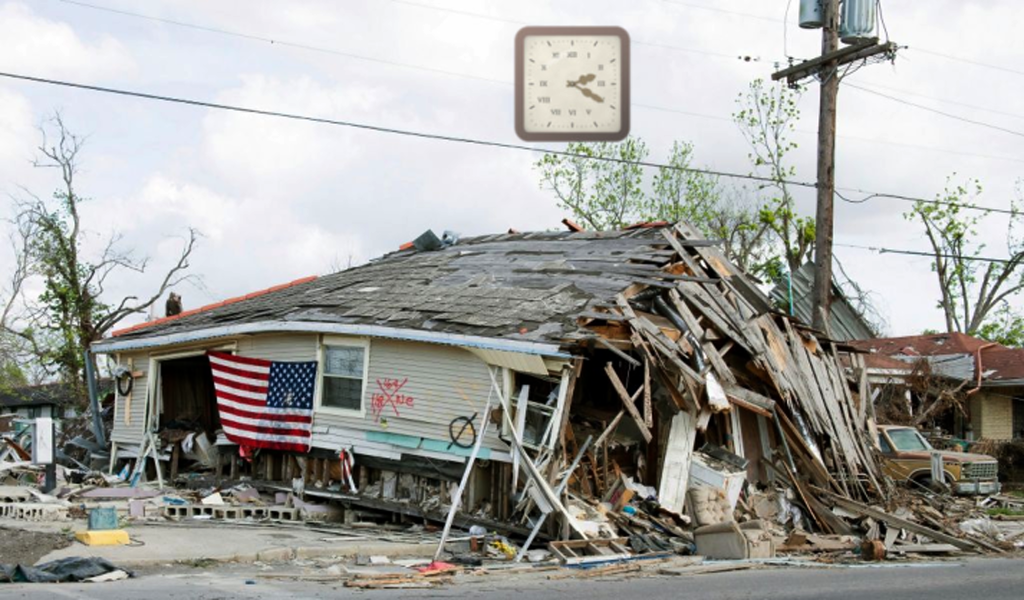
2:20
